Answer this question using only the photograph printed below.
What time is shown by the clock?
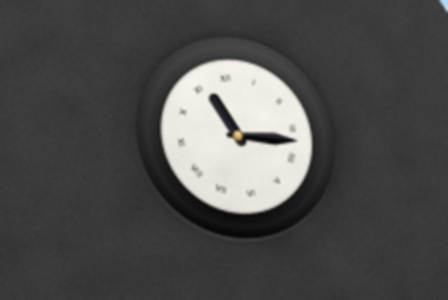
11:17
